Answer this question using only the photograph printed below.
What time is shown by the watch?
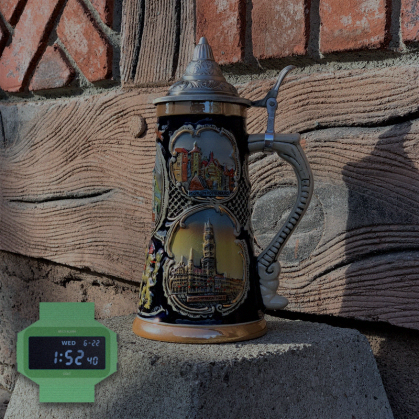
1:52:40
